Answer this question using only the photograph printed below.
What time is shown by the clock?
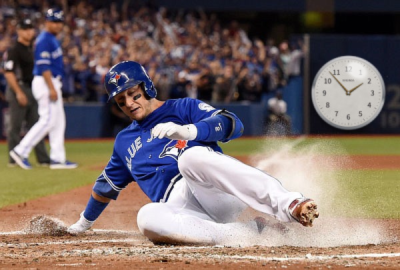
1:53
